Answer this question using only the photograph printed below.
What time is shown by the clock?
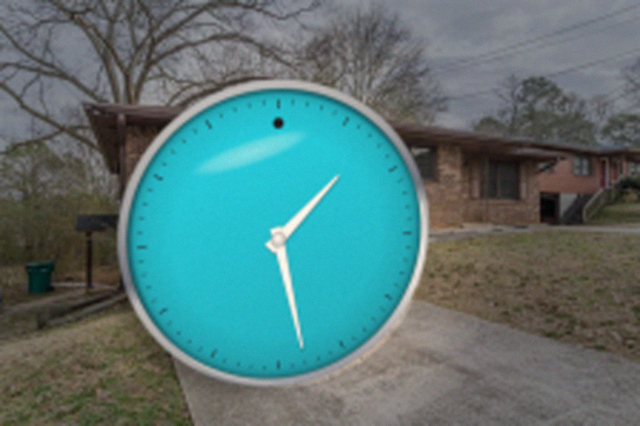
1:28
